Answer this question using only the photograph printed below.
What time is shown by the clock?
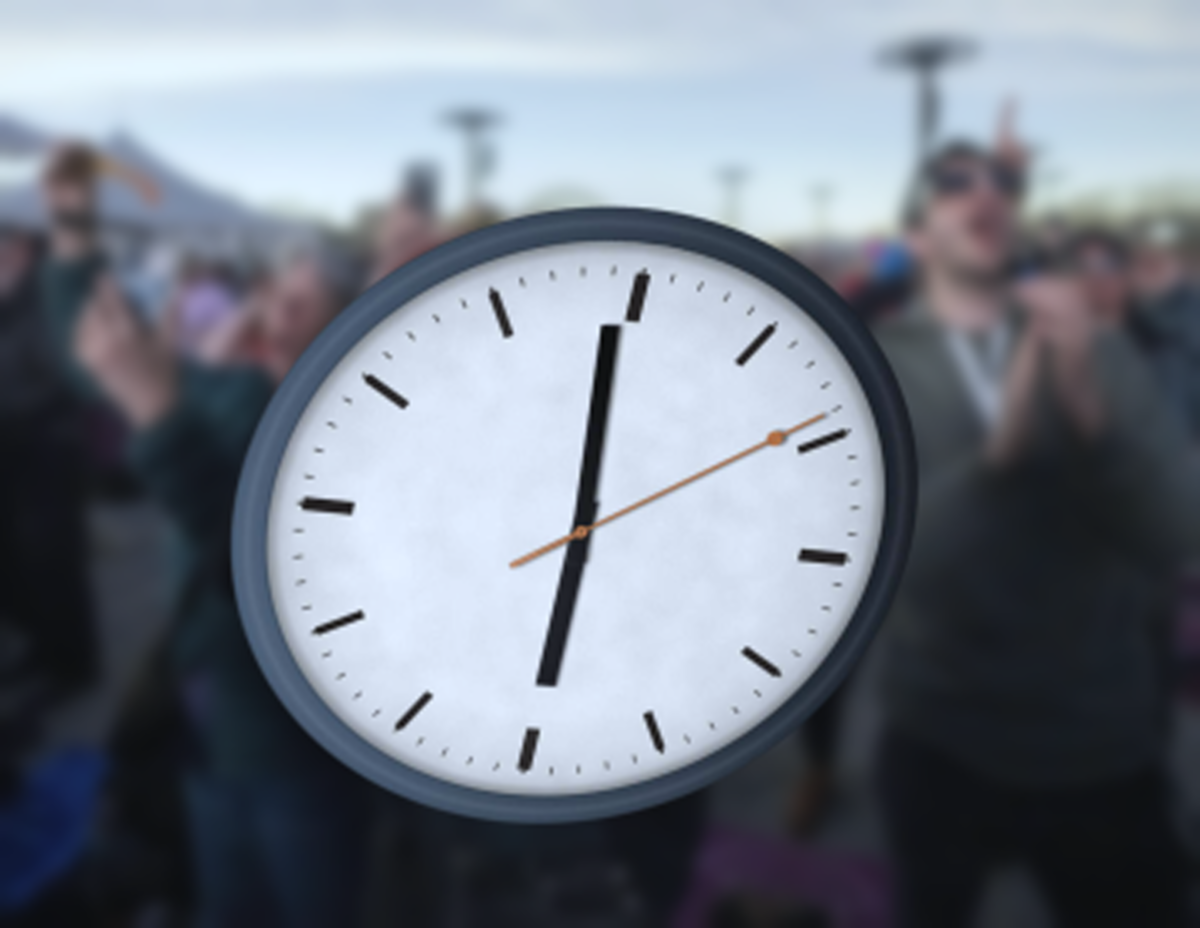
5:59:09
